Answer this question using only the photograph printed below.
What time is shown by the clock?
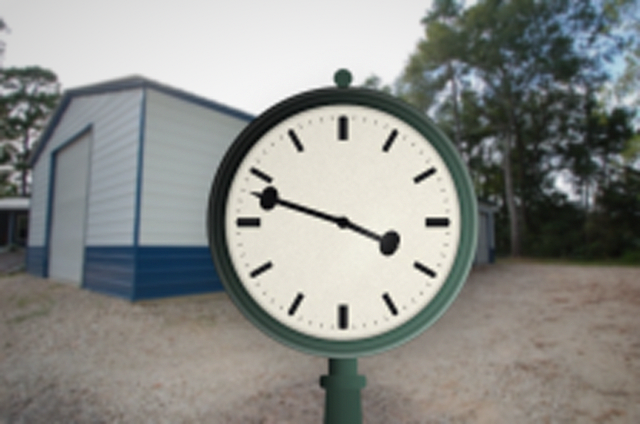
3:48
